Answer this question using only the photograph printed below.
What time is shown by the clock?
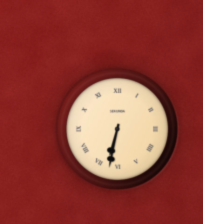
6:32
